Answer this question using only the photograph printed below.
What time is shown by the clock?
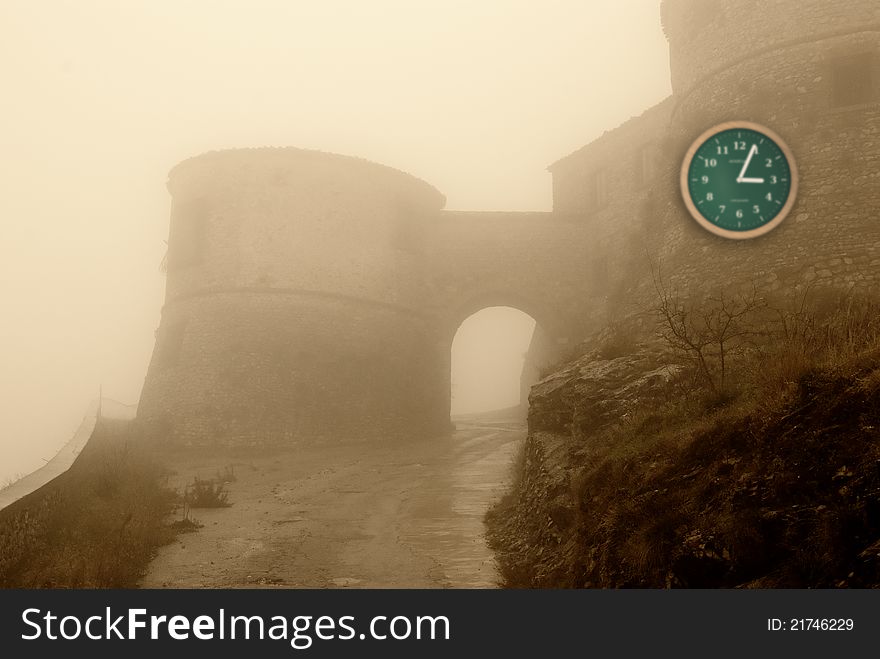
3:04
